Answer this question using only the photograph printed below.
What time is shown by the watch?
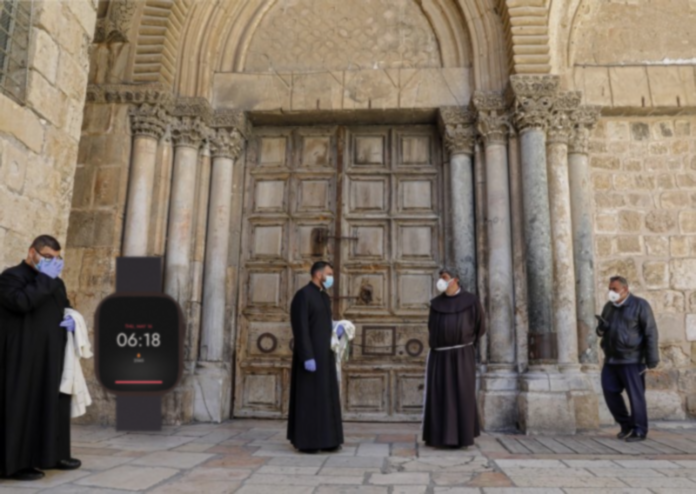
6:18
